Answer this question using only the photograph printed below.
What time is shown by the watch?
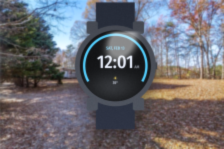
12:01
